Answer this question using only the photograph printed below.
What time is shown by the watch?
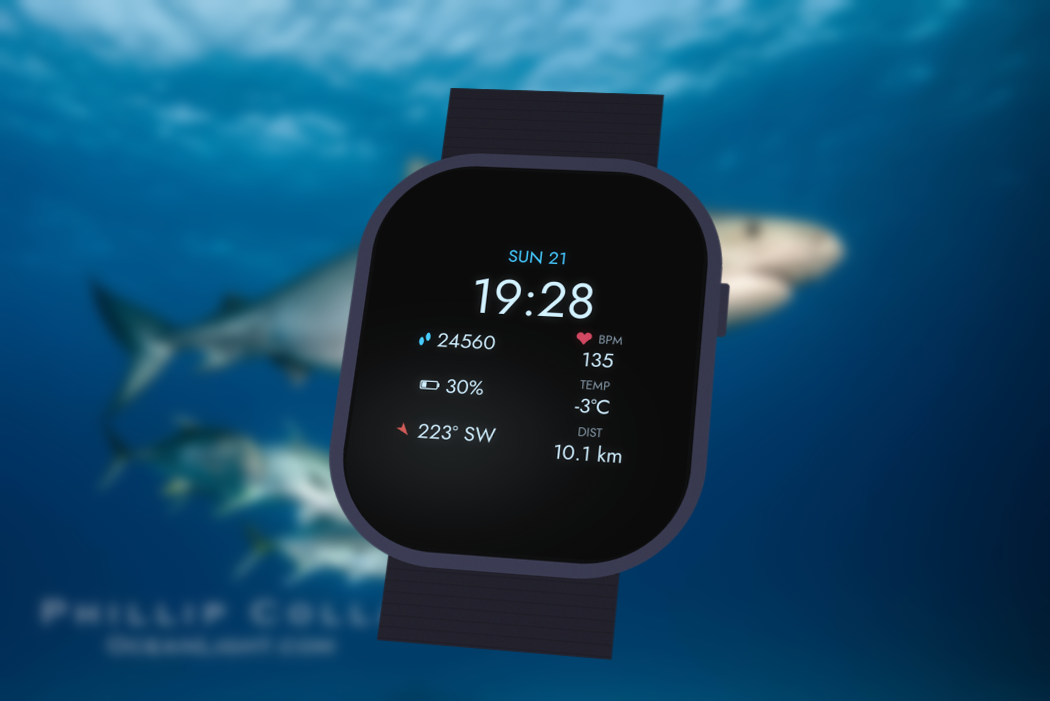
19:28
